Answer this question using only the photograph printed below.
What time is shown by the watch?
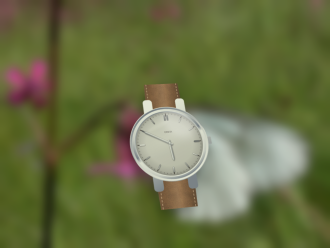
5:50
